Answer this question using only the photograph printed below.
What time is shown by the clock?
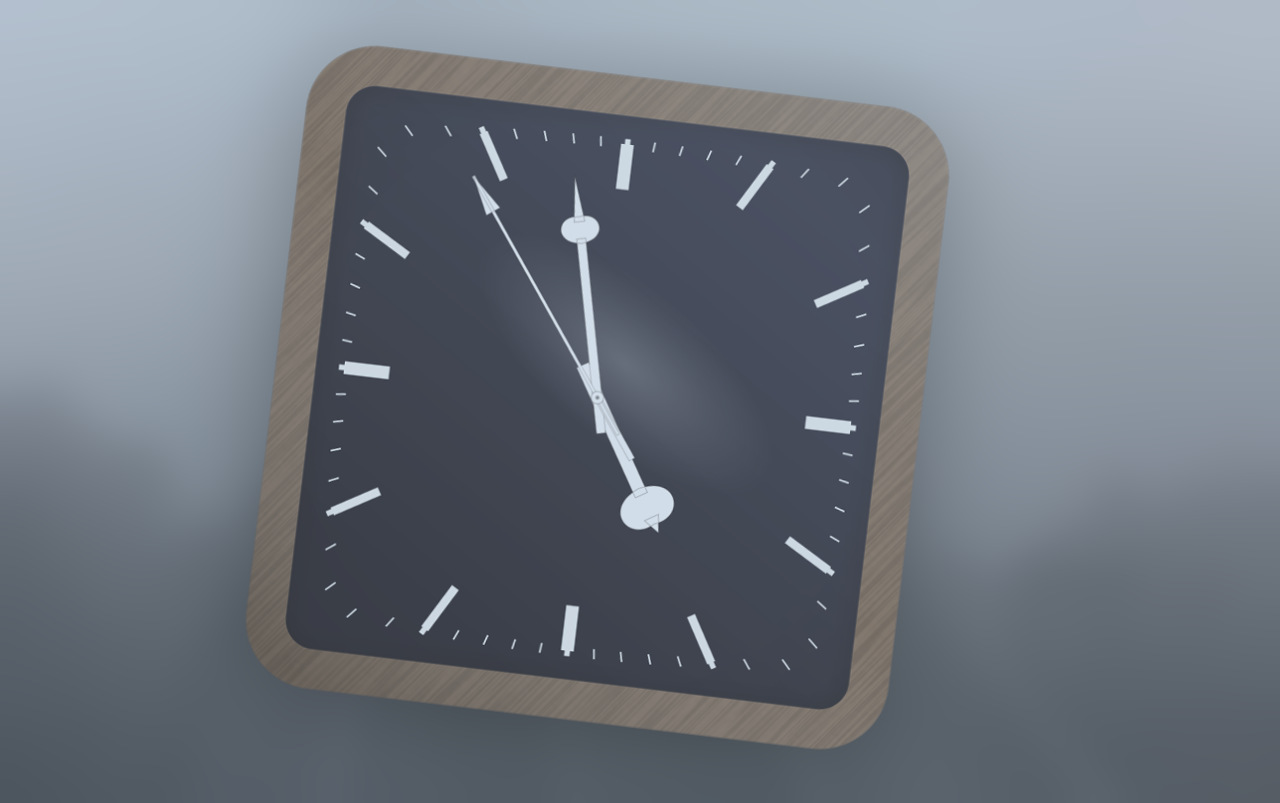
4:57:54
